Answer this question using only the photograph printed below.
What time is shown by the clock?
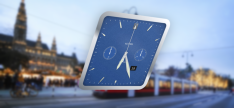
6:25
